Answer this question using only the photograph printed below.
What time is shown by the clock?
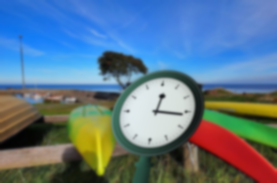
12:16
